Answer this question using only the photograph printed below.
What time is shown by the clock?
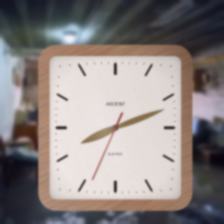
8:11:34
